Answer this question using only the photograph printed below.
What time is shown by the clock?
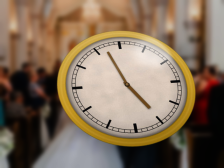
4:57
